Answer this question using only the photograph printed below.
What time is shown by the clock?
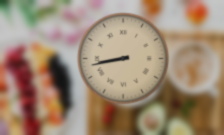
8:43
